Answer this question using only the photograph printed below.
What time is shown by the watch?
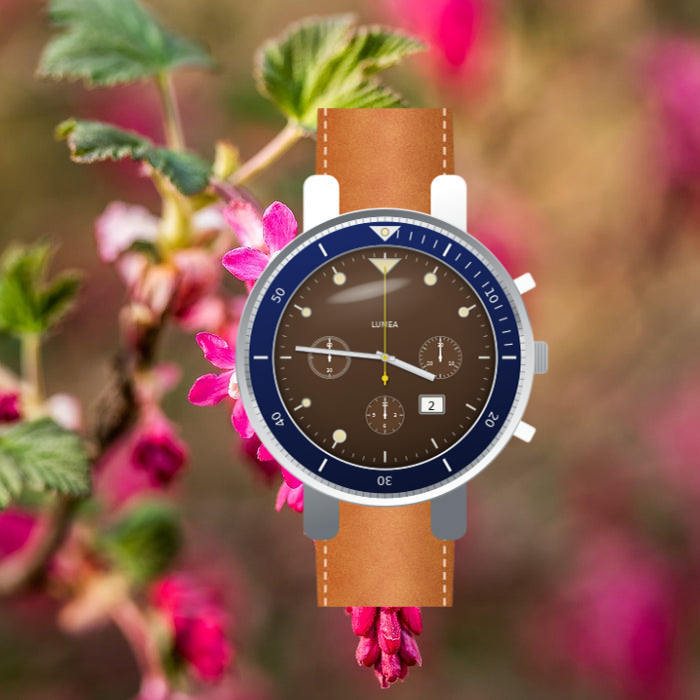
3:46
